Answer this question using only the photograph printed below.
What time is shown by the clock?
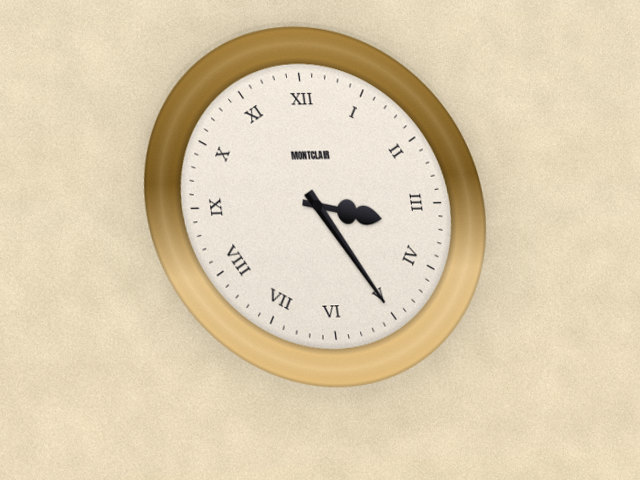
3:25
